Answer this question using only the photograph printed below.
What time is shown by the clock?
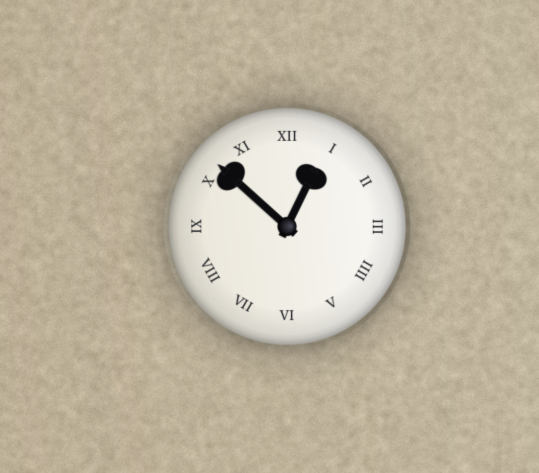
12:52
